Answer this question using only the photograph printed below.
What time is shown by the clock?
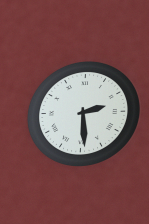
2:29
